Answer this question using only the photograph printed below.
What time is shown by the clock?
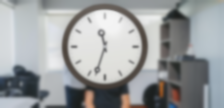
11:33
